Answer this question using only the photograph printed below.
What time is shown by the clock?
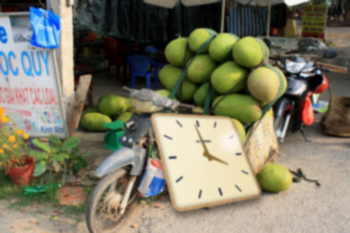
3:59
